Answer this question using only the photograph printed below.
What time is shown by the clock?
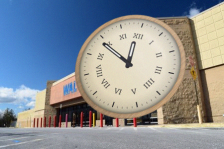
11:49
